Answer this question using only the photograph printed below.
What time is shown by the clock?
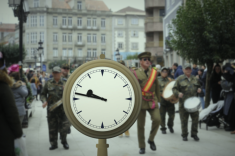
9:47
